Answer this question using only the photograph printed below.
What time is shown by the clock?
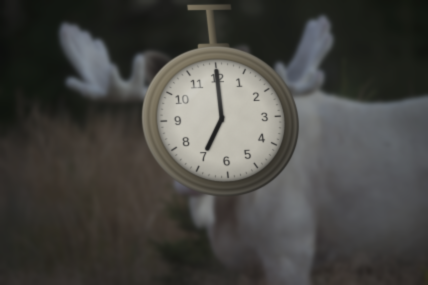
7:00
